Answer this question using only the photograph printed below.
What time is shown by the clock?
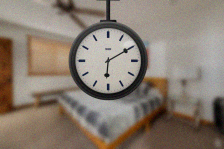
6:10
